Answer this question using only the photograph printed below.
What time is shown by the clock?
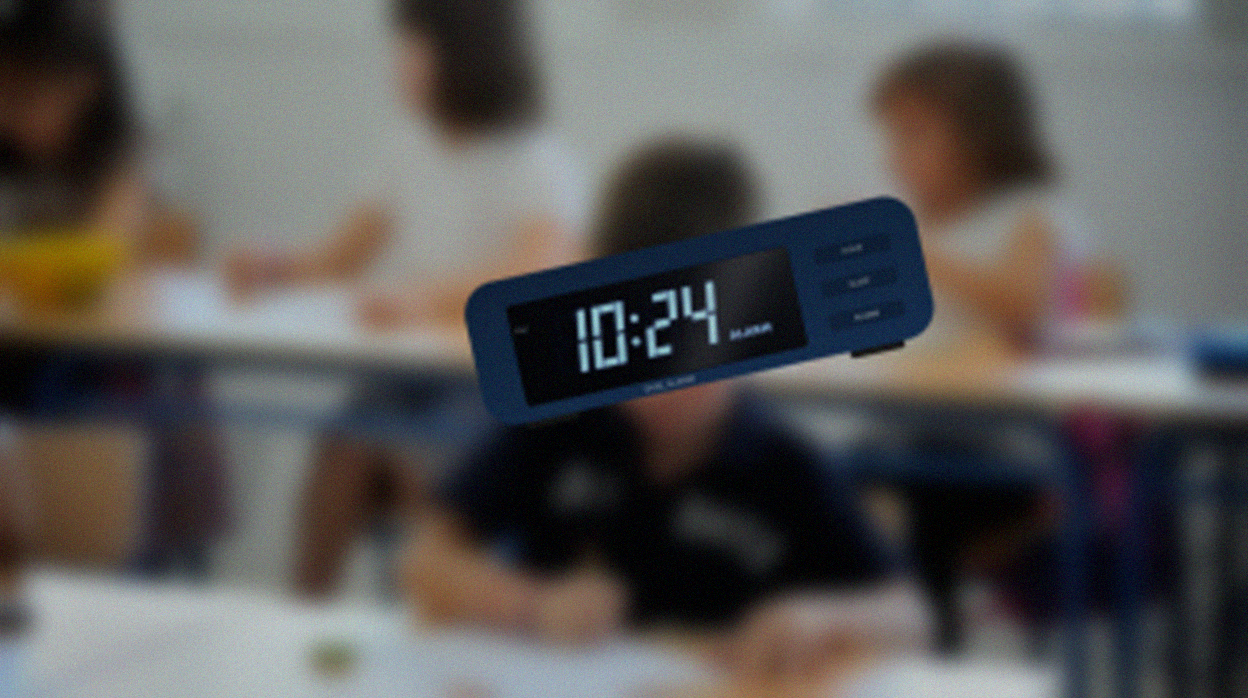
10:24
